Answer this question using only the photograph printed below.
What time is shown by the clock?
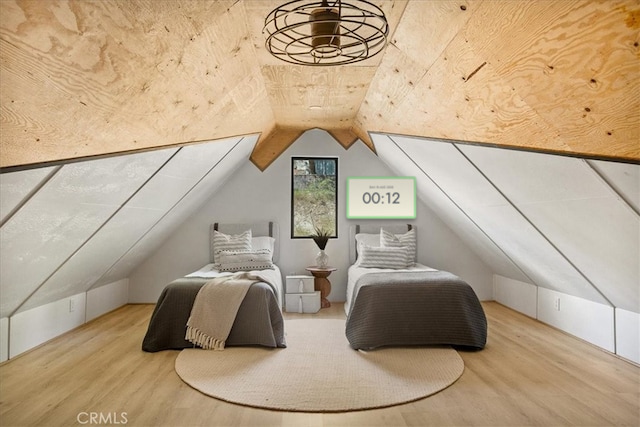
0:12
